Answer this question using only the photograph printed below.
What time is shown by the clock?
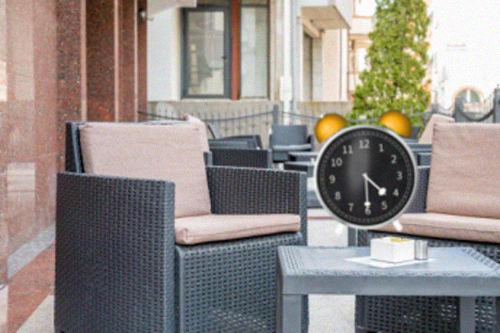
4:30
